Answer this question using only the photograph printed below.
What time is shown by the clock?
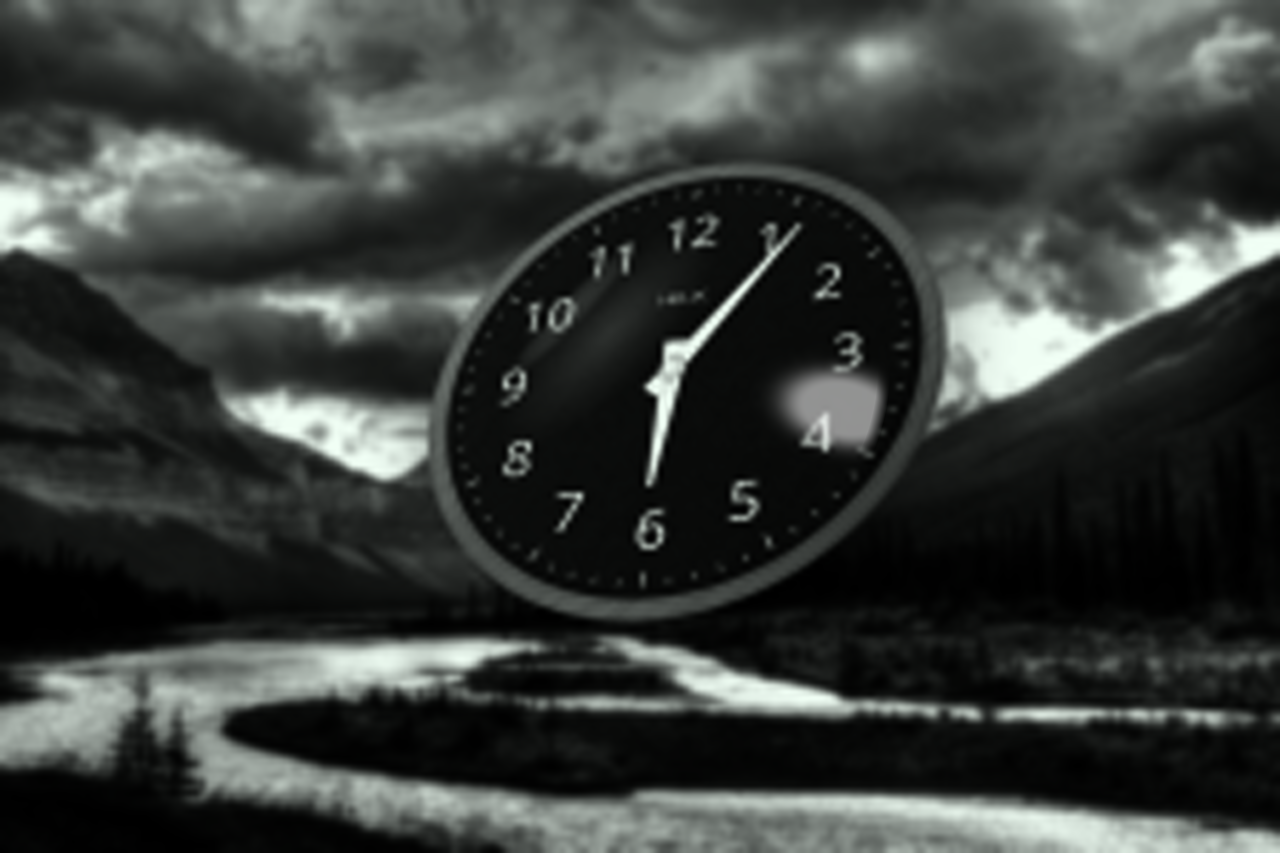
6:06
